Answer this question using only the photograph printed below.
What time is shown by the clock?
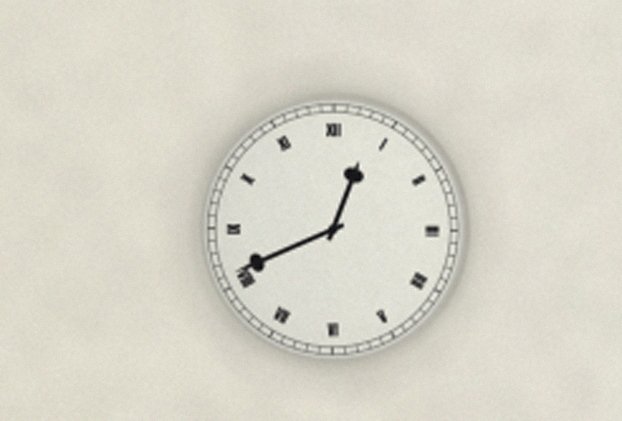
12:41
